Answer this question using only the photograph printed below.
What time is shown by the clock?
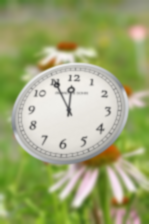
11:55
